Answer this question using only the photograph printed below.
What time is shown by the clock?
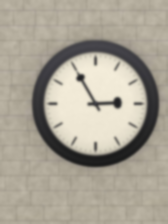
2:55
